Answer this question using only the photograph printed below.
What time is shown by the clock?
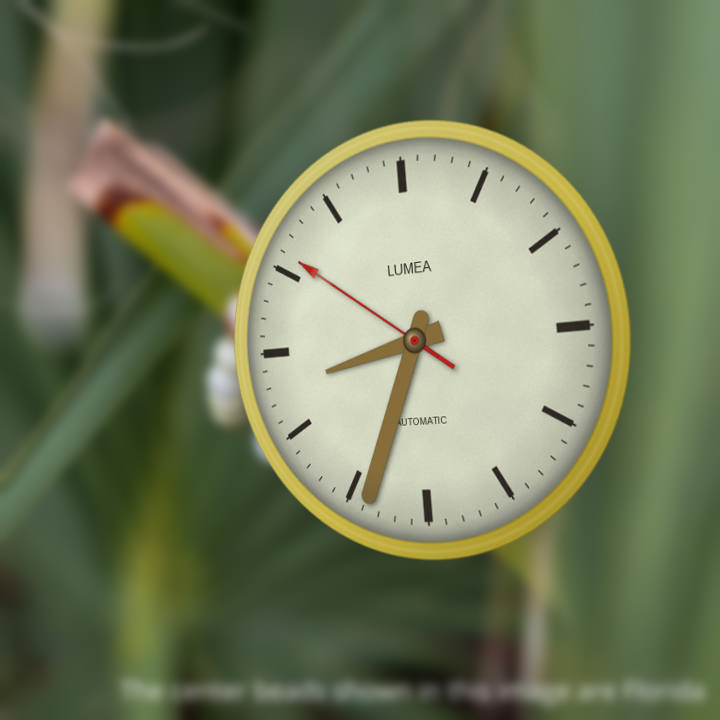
8:33:51
